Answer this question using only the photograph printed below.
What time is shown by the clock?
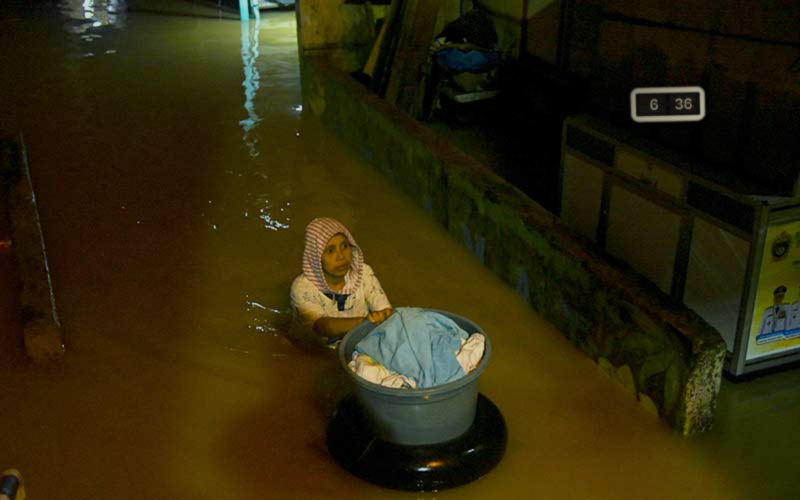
6:36
